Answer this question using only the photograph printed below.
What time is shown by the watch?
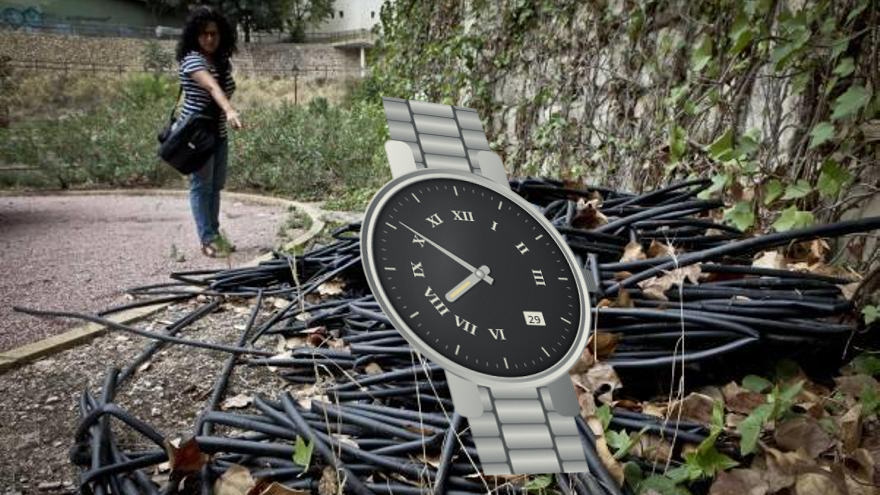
7:51
